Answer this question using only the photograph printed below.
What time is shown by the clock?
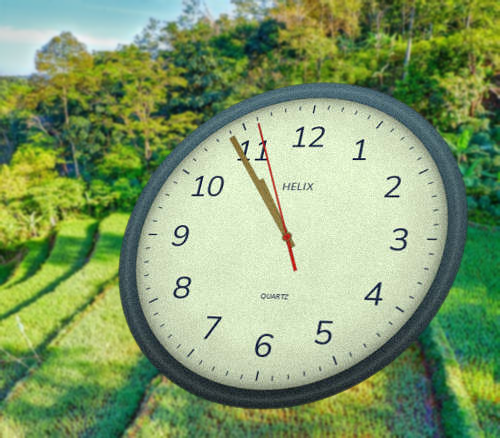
10:53:56
